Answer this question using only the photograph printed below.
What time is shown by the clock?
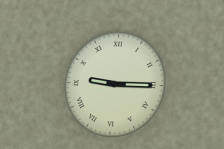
9:15
